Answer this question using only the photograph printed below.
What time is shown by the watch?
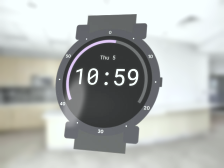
10:59
